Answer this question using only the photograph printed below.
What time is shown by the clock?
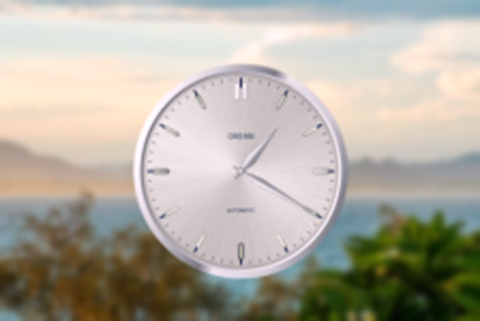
1:20
